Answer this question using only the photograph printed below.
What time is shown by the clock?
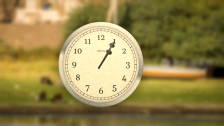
1:05
